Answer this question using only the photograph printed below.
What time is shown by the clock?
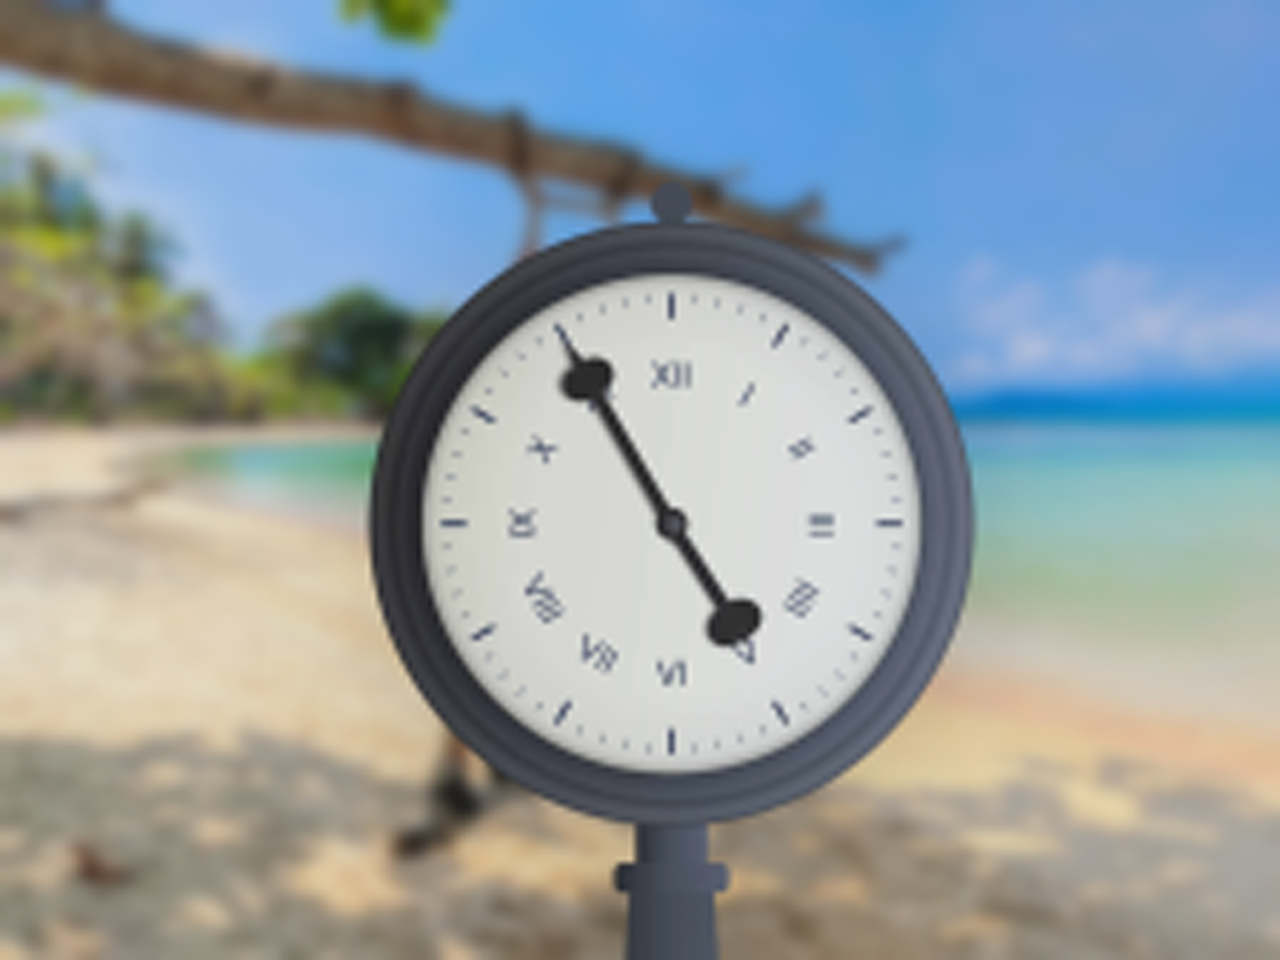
4:55
